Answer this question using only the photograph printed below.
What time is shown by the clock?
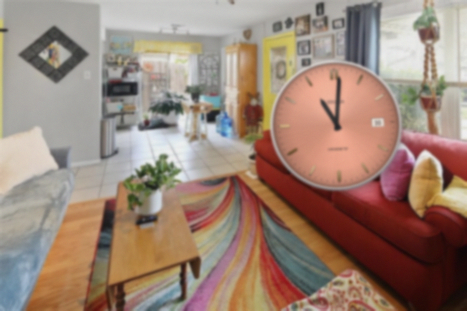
11:01
